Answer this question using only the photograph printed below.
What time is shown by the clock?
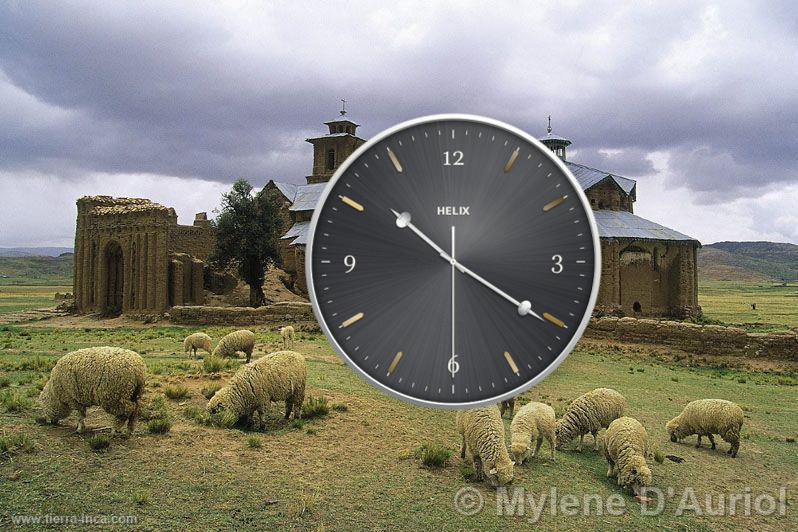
10:20:30
